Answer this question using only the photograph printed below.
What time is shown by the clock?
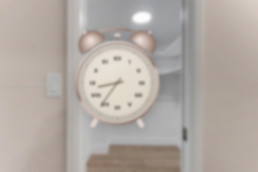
8:36
